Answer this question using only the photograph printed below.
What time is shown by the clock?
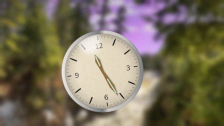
11:26
